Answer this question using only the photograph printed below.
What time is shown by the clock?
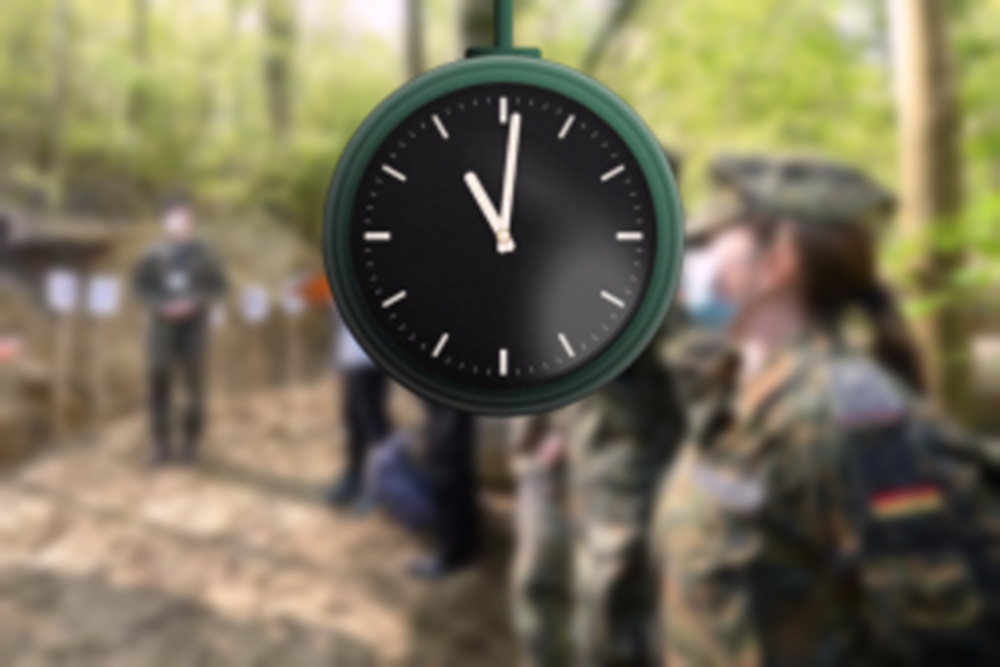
11:01
